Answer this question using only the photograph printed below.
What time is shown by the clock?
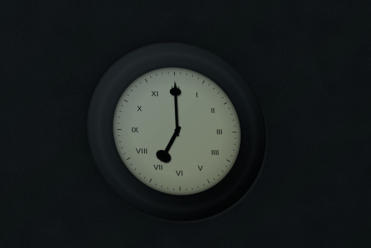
7:00
